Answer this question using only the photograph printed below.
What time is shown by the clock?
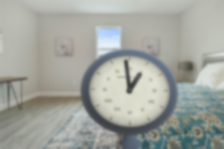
12:59
